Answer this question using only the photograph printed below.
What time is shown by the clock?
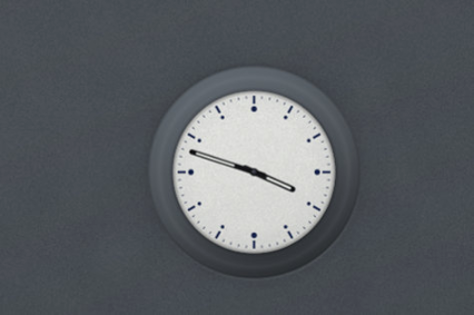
3:48
